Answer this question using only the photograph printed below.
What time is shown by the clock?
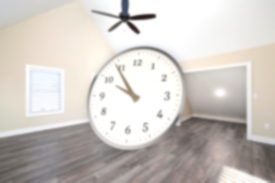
9:54
